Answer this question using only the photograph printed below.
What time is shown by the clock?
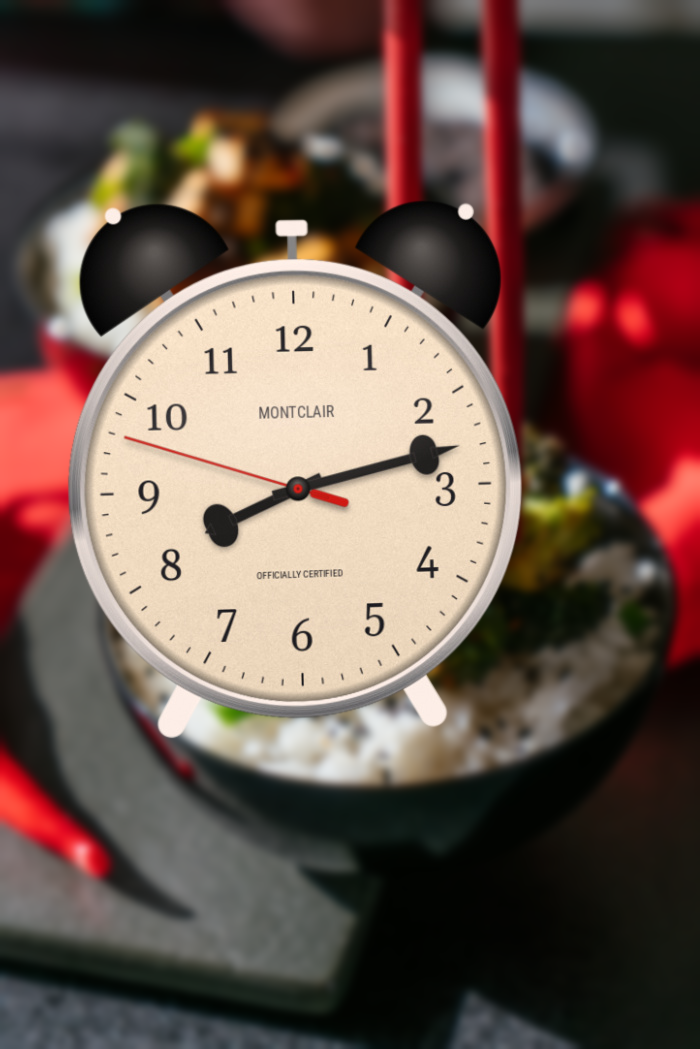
8:12:48
